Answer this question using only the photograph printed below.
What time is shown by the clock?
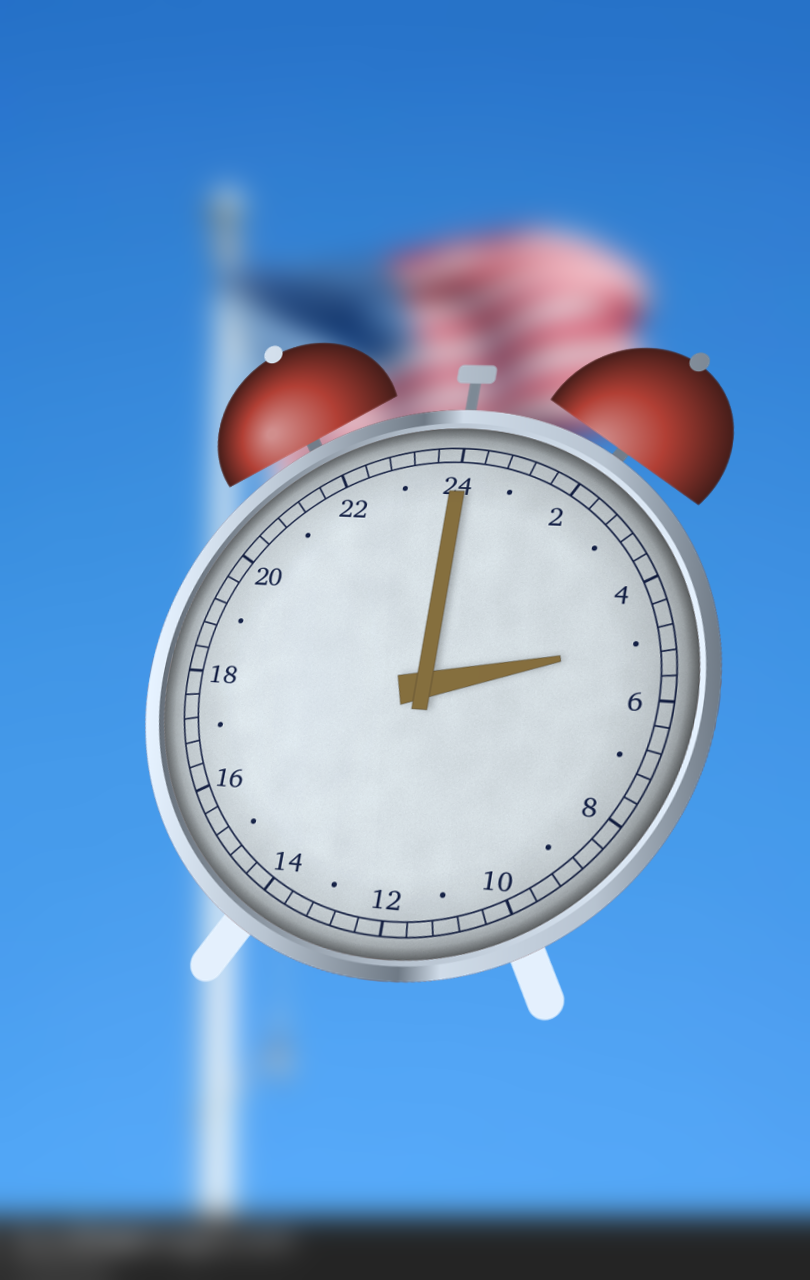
5:00
